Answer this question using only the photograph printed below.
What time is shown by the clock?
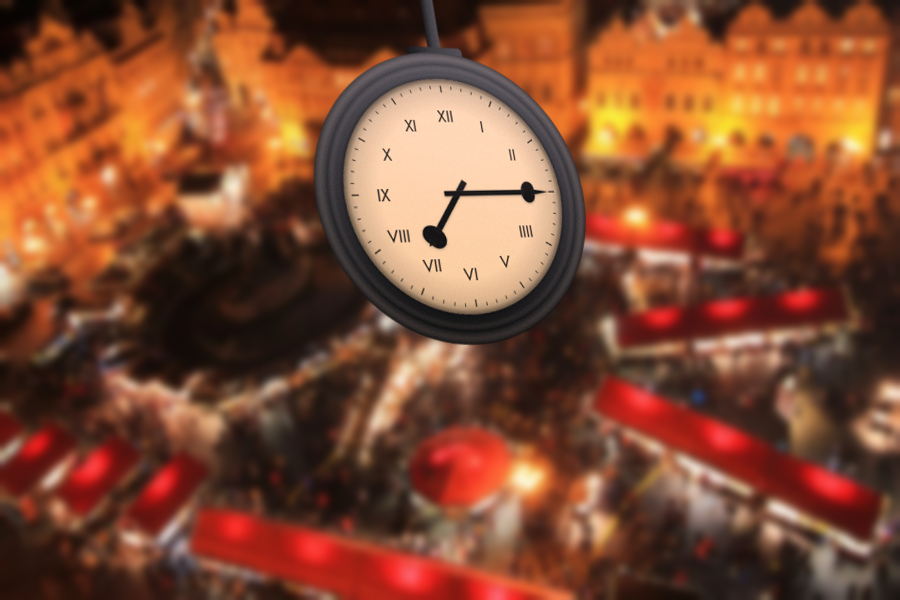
7:15
